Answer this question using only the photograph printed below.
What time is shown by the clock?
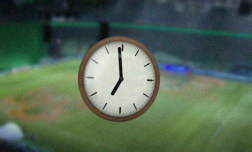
6:59
